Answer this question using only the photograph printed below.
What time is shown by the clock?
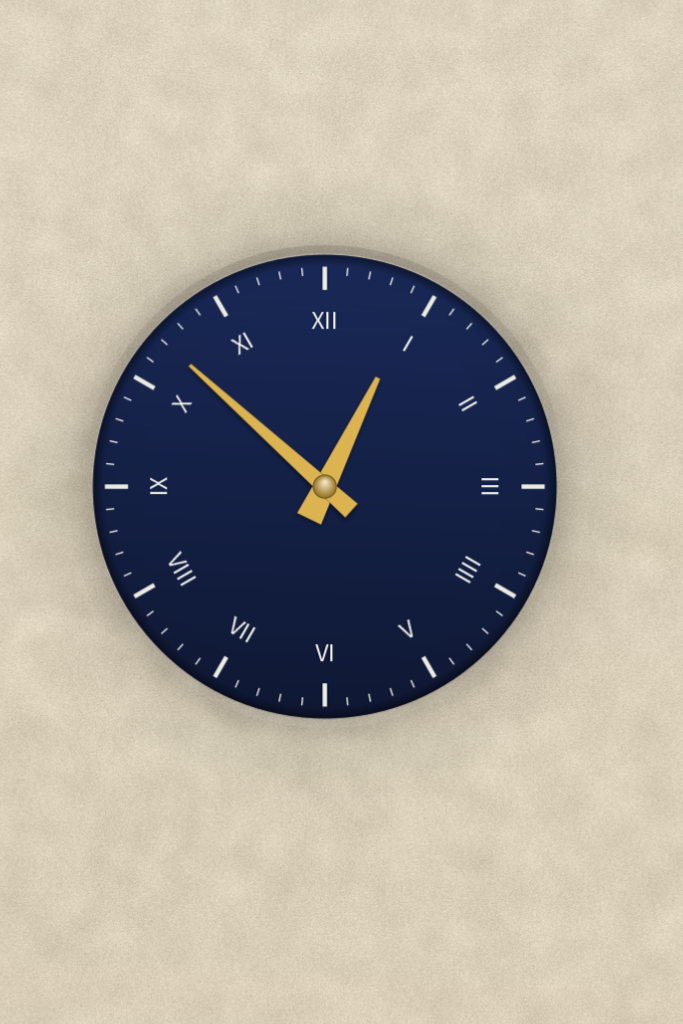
12:52
